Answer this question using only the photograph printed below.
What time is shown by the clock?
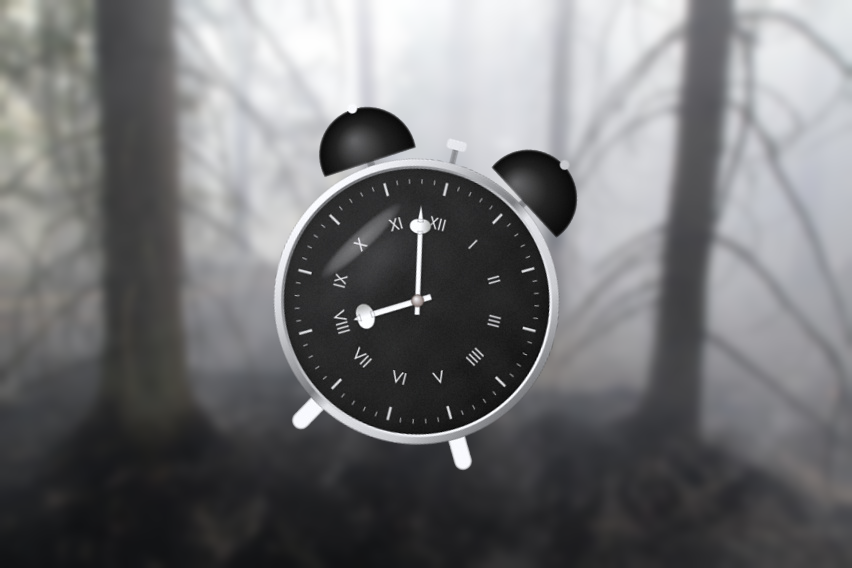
7:58
